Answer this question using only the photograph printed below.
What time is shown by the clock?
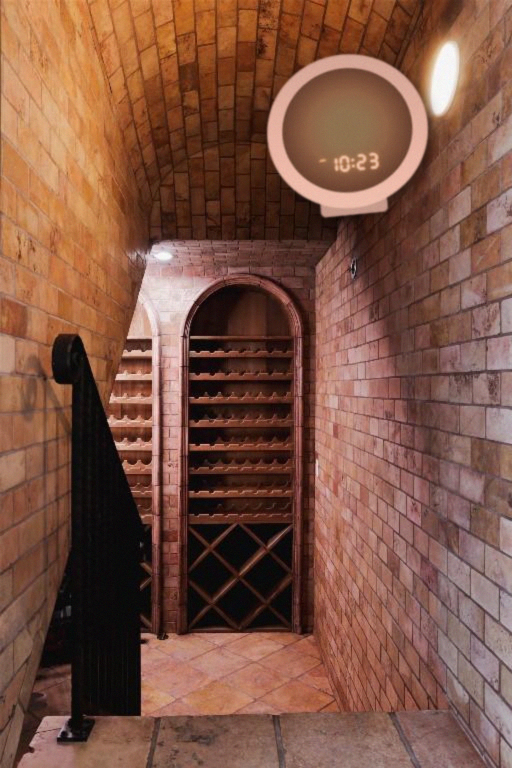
10:23
